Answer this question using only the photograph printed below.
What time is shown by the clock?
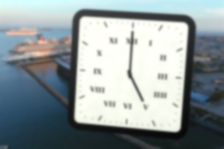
5:00
